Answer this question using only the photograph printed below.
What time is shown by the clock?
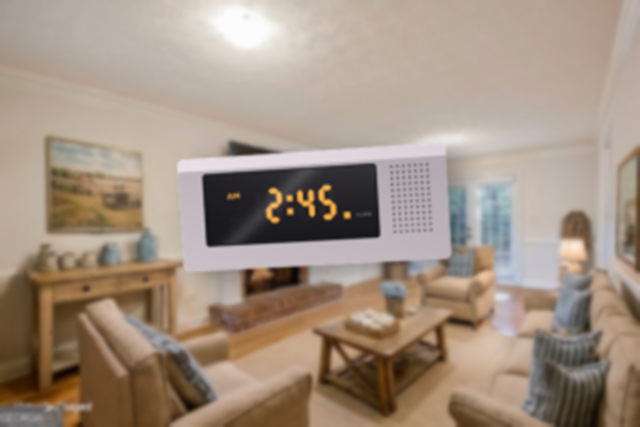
2:45
